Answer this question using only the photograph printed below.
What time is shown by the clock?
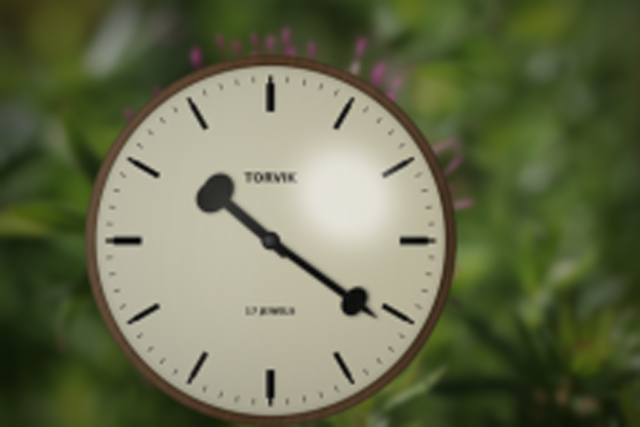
10:21
